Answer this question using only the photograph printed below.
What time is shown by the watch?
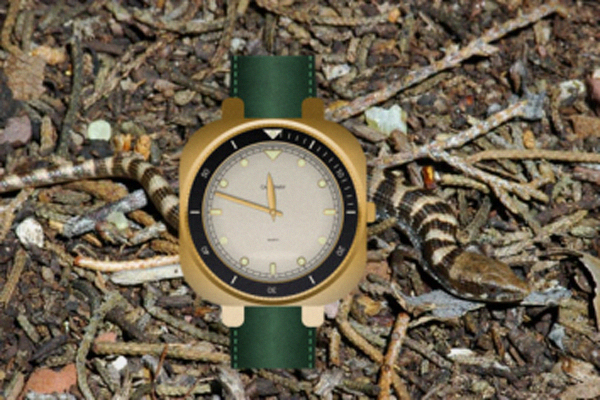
11:48
